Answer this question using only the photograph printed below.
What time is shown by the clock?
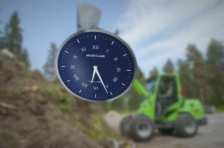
6:26
